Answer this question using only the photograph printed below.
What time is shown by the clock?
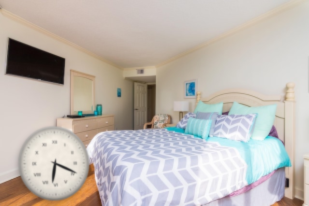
6:19
